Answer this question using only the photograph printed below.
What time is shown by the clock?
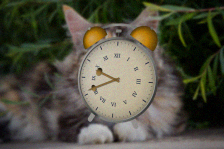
9:41
